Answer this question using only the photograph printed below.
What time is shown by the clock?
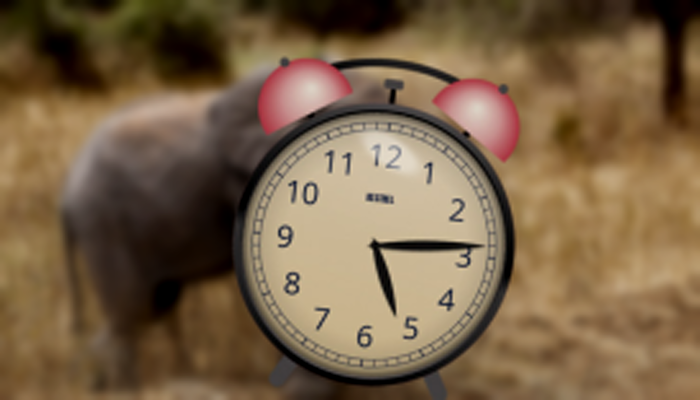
5:14
